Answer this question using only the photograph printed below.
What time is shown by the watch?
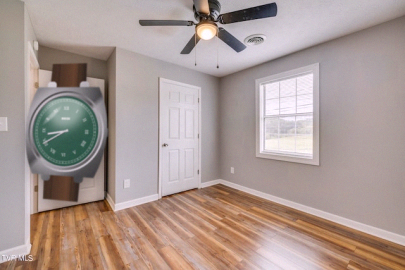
8:40
